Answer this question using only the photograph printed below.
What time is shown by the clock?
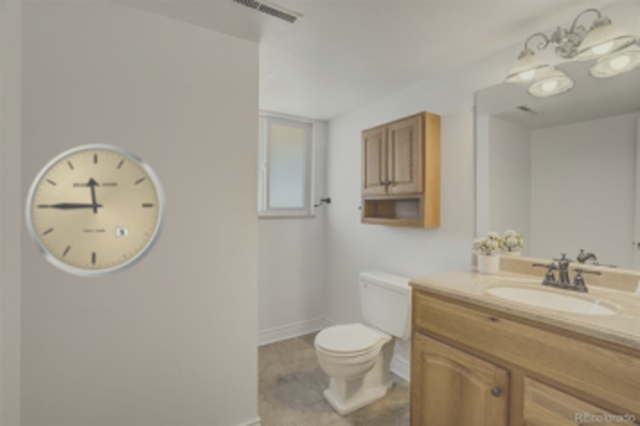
11:45
